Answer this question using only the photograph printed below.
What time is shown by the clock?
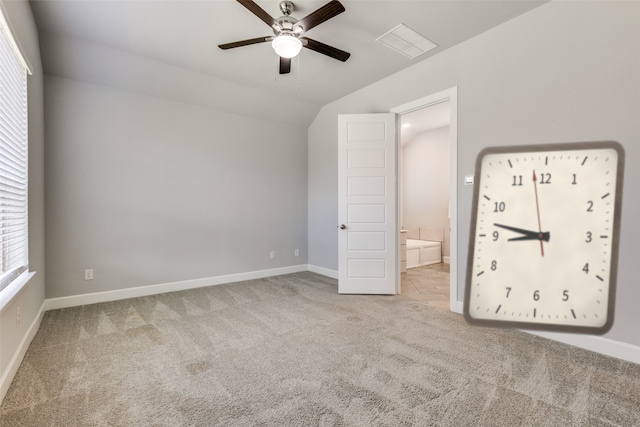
8:46:58
